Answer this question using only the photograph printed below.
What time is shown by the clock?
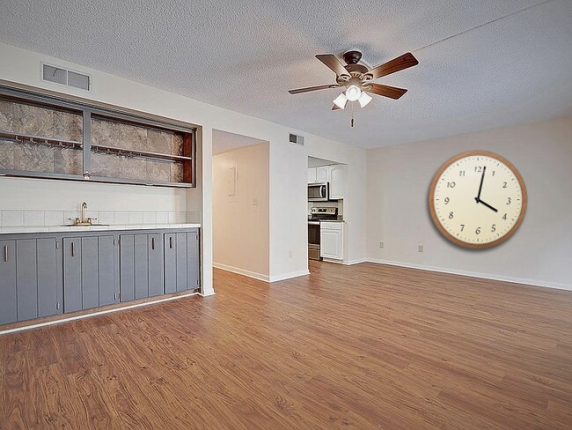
4:02
